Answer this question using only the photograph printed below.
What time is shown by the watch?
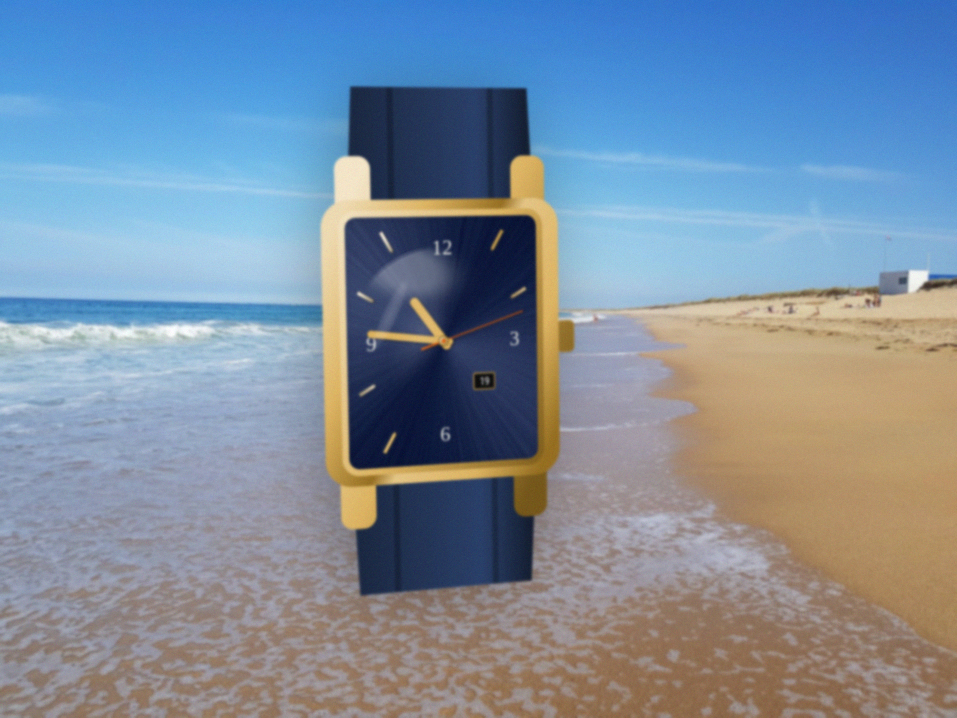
10:46:12
